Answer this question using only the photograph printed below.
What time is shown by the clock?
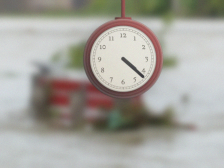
4:22
